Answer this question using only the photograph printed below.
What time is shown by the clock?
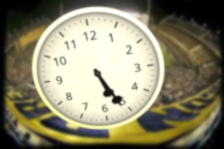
5:26
